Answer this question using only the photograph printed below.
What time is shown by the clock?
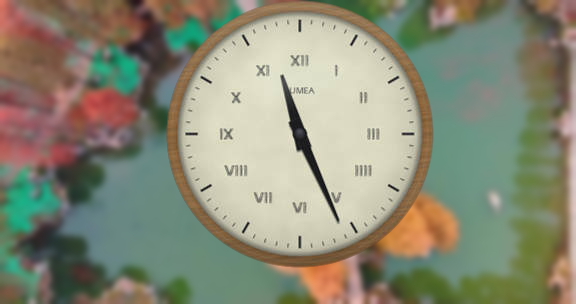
11:26
